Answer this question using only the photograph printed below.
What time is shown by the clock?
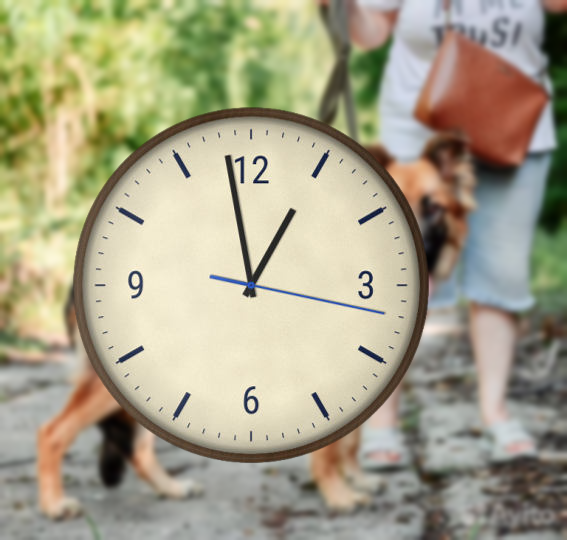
12:58:17
